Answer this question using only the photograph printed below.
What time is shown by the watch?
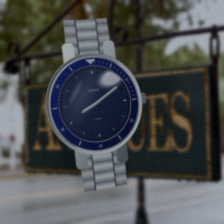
8:10
